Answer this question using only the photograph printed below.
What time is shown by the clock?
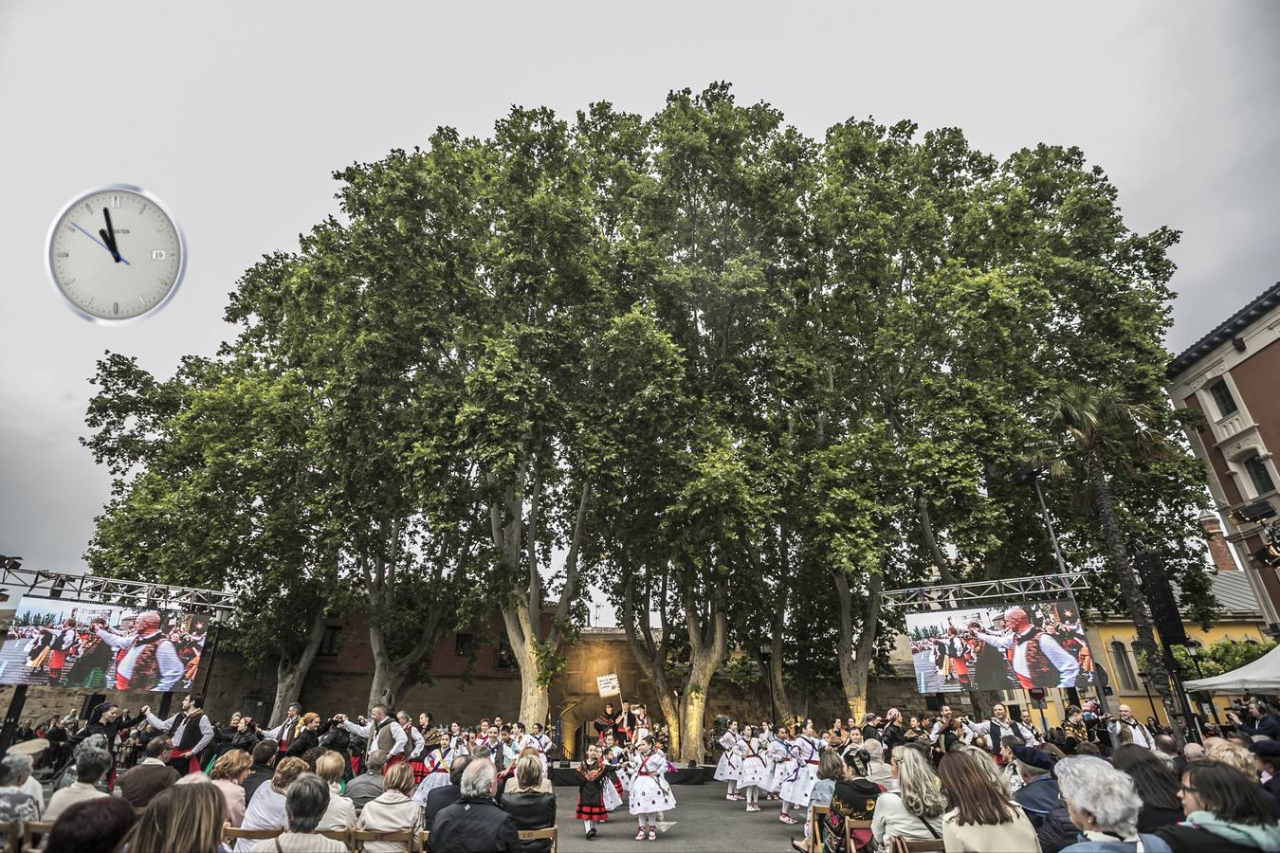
10:57:51
